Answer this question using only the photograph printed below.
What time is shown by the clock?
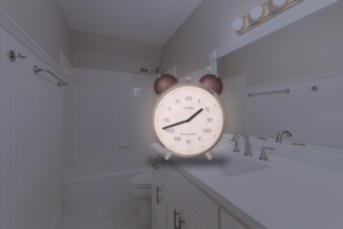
1:42
